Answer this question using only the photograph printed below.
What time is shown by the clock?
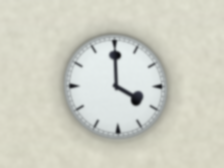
4:00
